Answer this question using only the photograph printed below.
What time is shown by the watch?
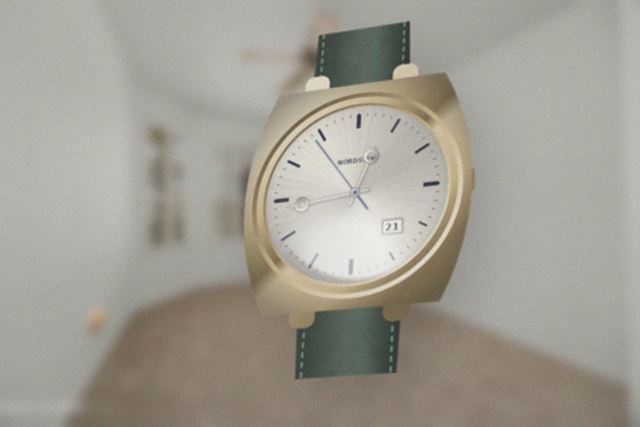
12:43:54
